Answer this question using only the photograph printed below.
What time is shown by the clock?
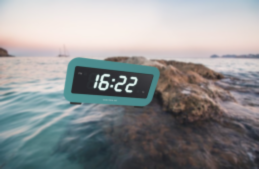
16:22
